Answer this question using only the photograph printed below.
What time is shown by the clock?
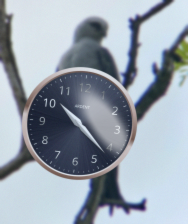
10:22
